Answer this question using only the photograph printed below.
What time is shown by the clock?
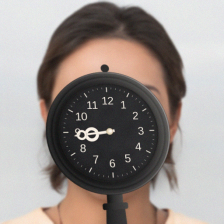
8:44
